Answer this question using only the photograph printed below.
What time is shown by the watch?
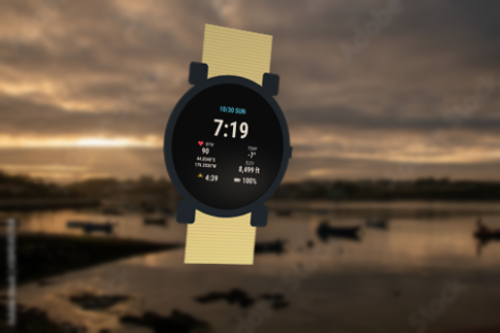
7:19
